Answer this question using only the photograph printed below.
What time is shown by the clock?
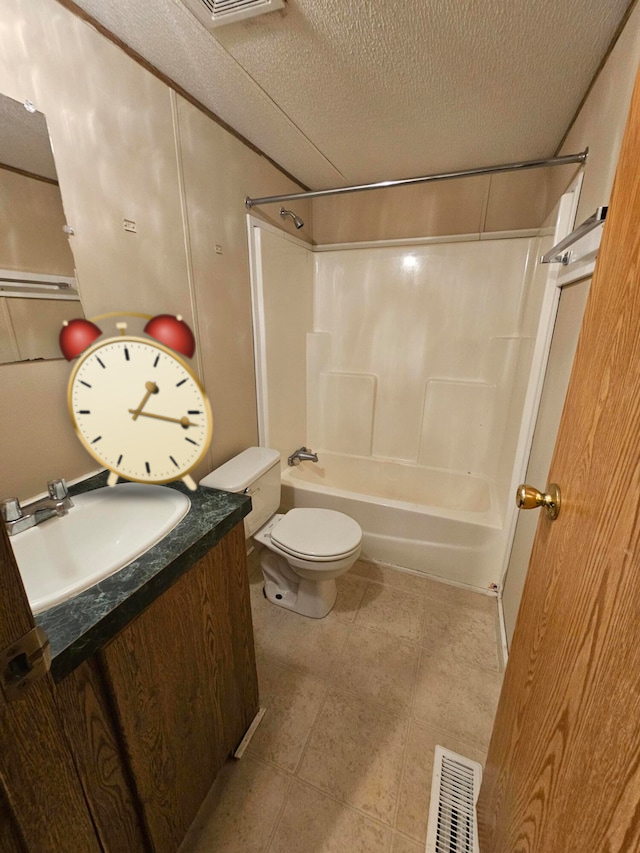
1:17
